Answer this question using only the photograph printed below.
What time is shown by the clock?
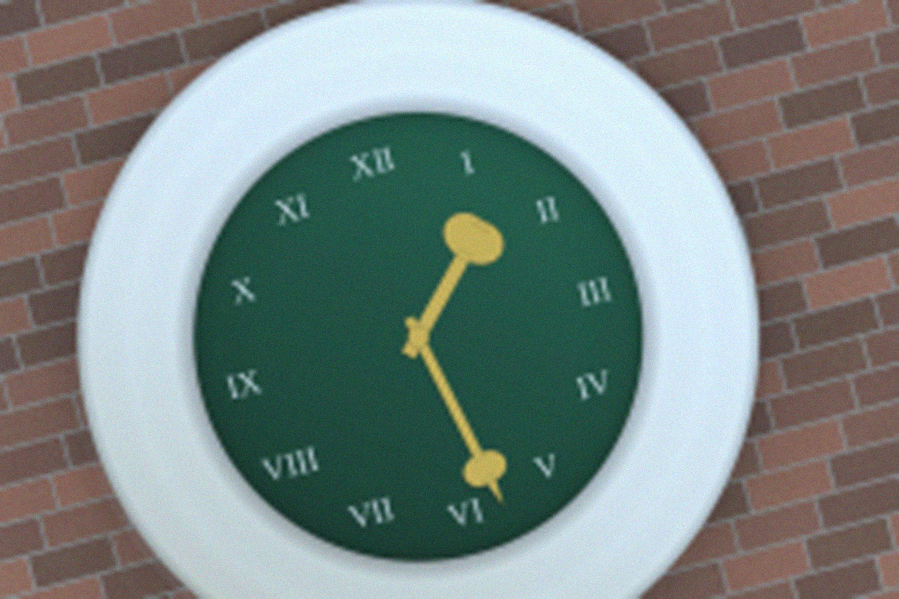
1:28
